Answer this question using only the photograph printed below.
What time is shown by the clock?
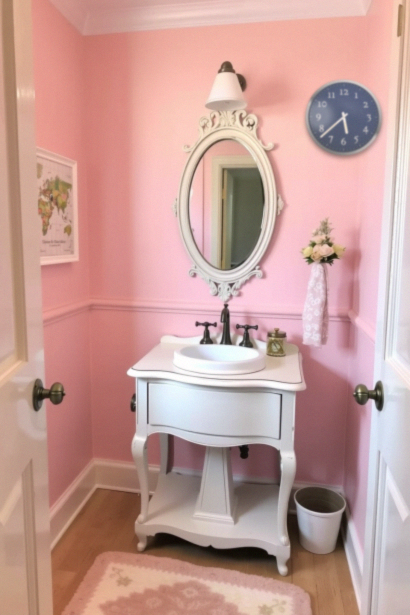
5:38
